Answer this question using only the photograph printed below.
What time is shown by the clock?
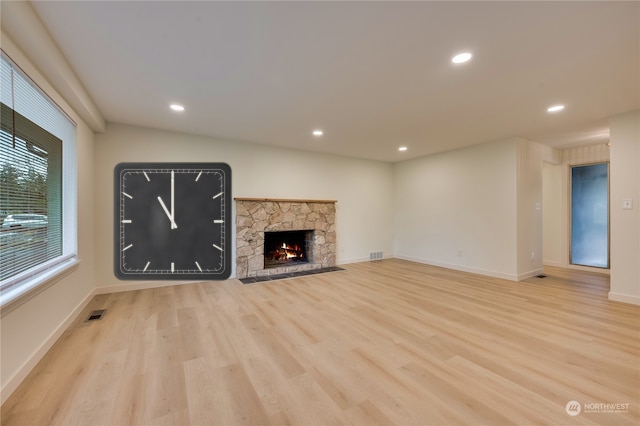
11:00
